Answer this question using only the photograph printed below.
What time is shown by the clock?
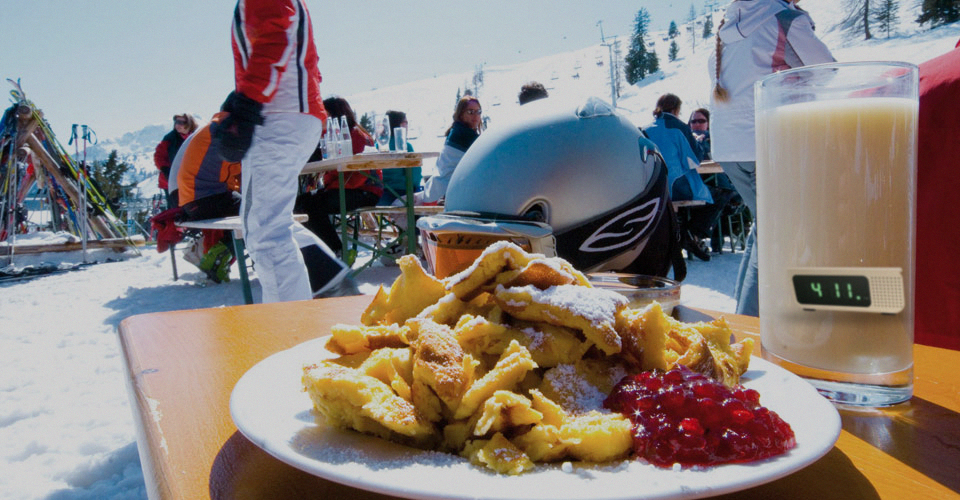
4:11
